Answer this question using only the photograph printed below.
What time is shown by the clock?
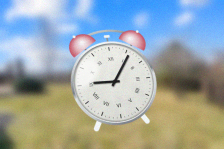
9:06
